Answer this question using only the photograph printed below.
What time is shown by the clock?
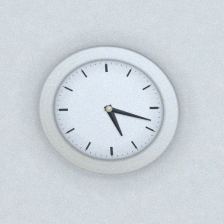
5:18
